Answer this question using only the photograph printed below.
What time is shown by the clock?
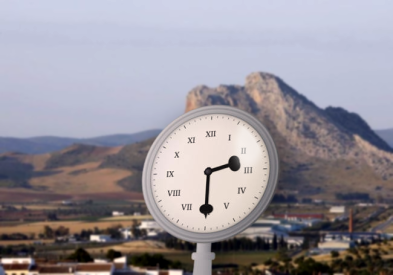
2:30
